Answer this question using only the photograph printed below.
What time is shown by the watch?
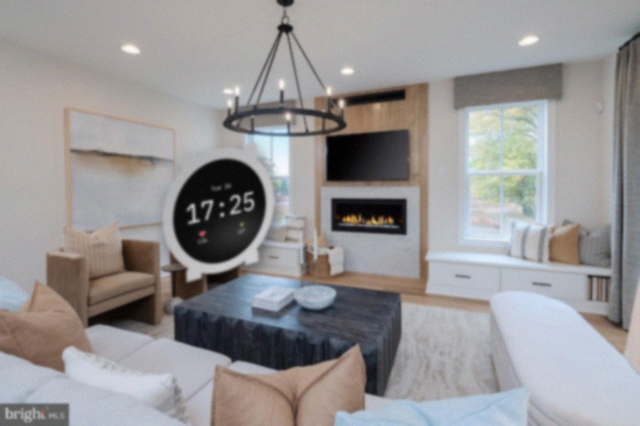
17:25
